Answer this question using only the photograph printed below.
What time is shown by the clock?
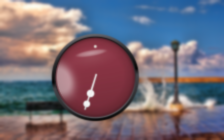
6:33
